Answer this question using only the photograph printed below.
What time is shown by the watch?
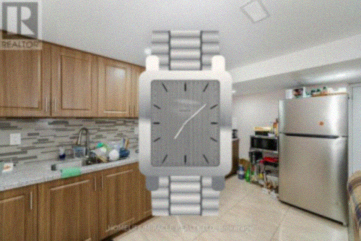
7:08
